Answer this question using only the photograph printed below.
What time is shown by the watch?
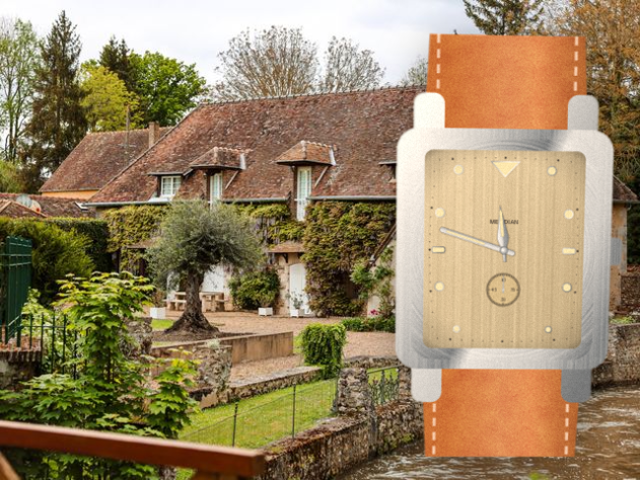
11:48
